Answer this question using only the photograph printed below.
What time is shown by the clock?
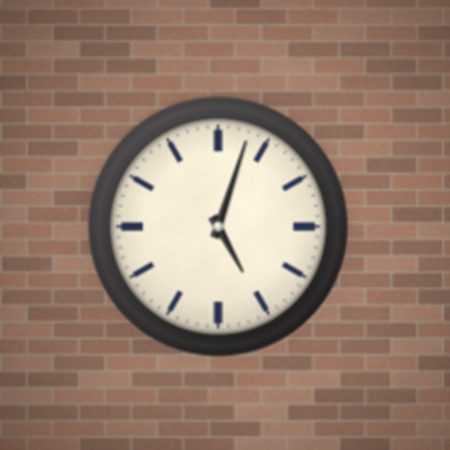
5:03
